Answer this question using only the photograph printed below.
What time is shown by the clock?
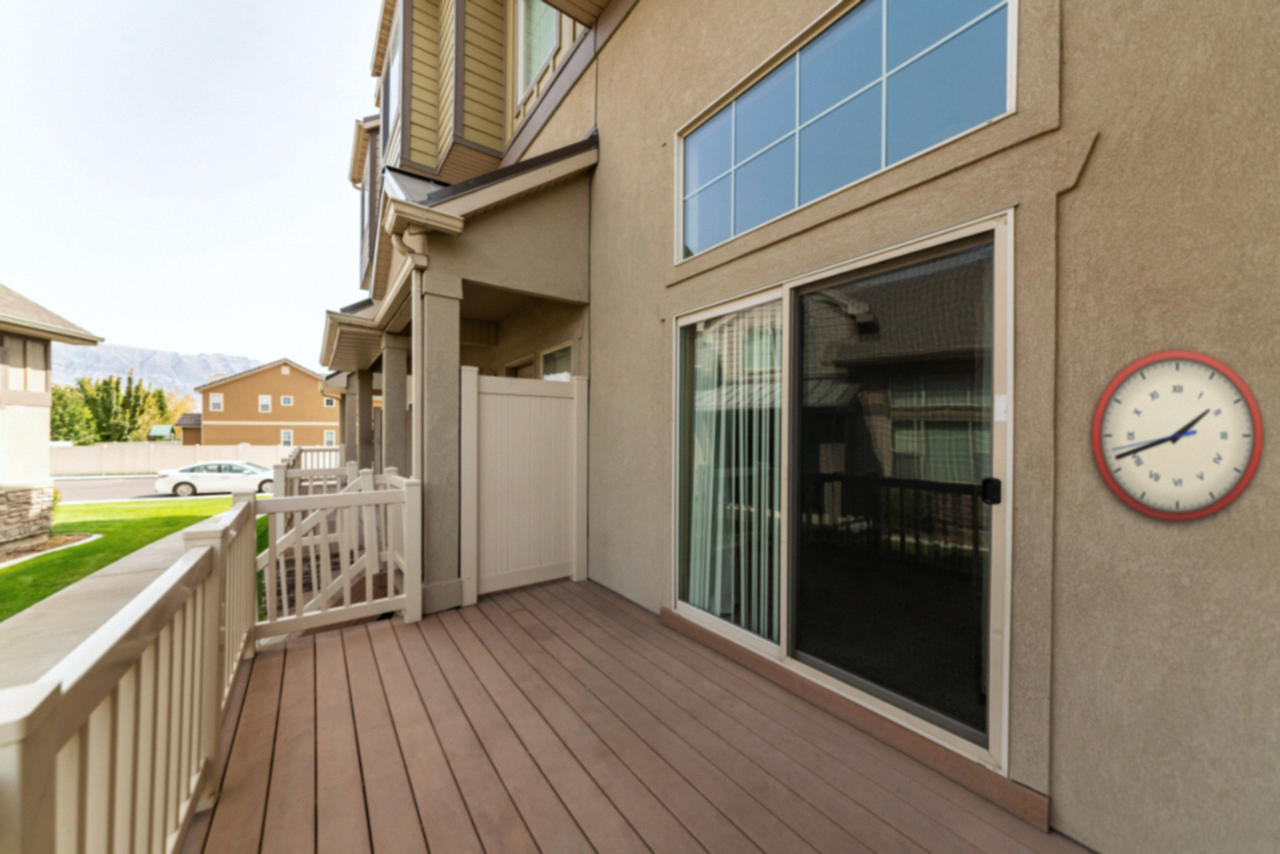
1:41:43
